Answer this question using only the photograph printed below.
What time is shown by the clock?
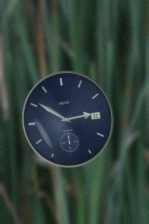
2:51
